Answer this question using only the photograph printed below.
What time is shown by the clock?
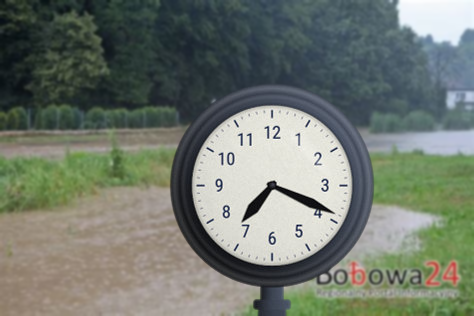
7:19
